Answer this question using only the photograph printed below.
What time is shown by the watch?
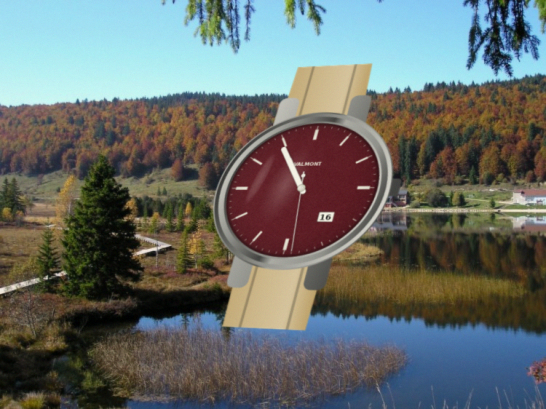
10:54:29
